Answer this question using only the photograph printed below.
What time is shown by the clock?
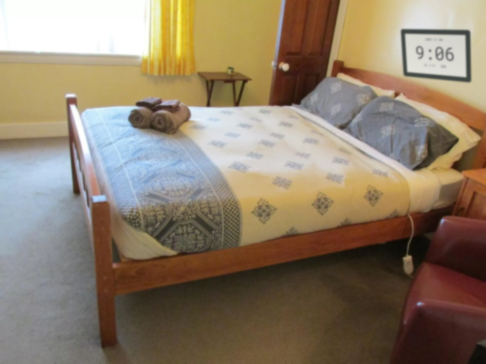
9:06
